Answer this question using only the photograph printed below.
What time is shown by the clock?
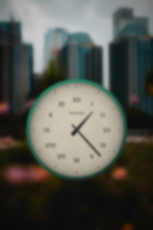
1:23
